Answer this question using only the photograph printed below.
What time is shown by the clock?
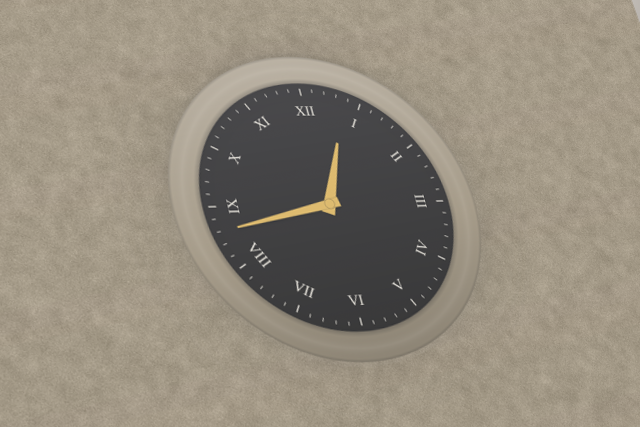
12:43
